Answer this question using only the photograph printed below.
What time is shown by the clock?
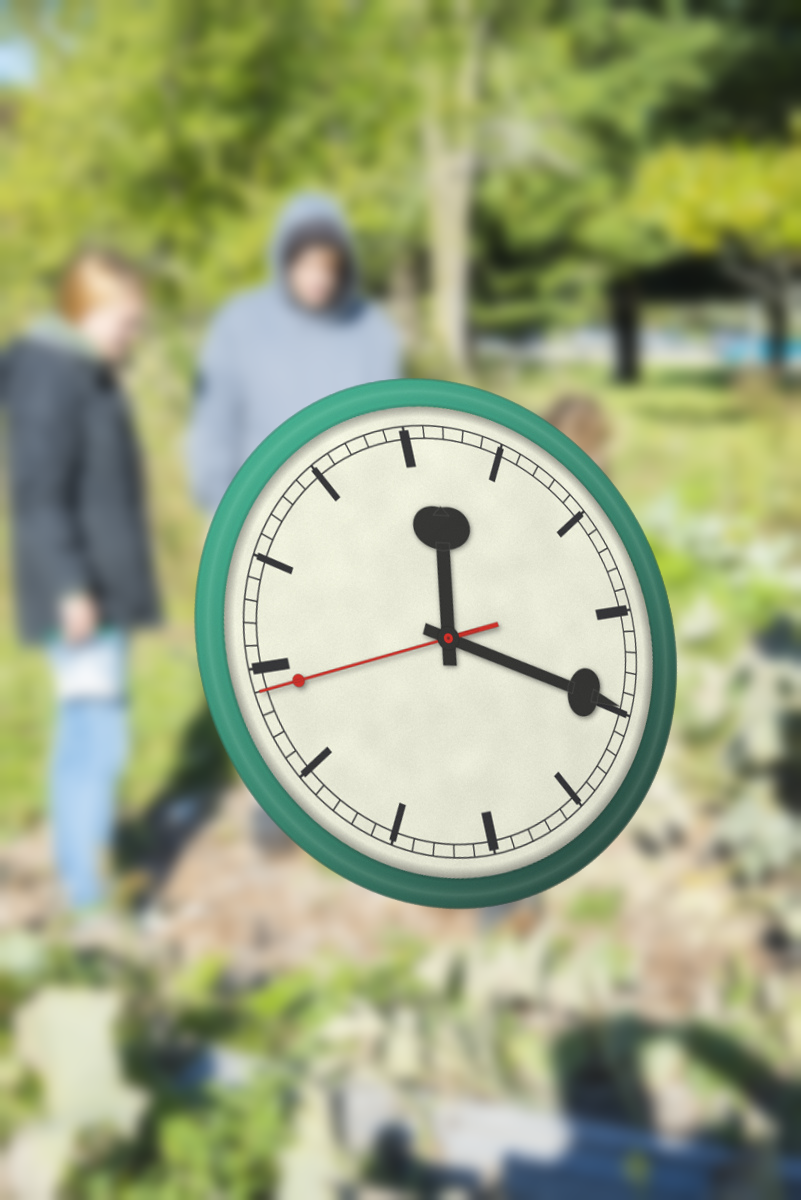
12:19:44
